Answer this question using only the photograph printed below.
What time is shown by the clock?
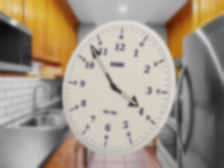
3:53
